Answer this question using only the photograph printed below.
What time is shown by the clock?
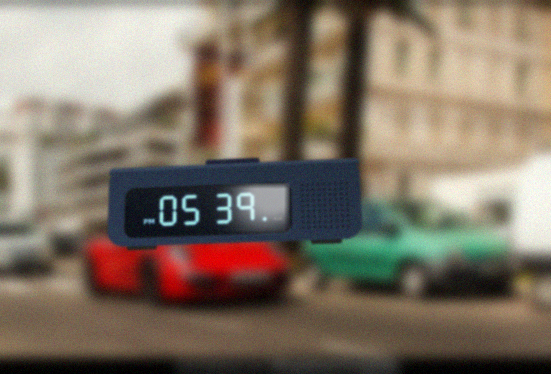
5:39
